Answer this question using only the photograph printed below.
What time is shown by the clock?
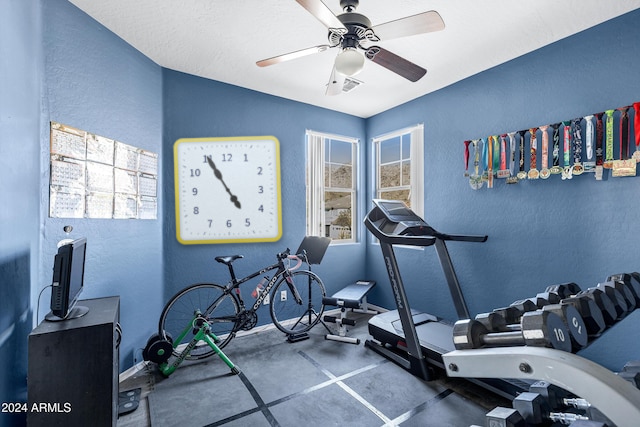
4:55
